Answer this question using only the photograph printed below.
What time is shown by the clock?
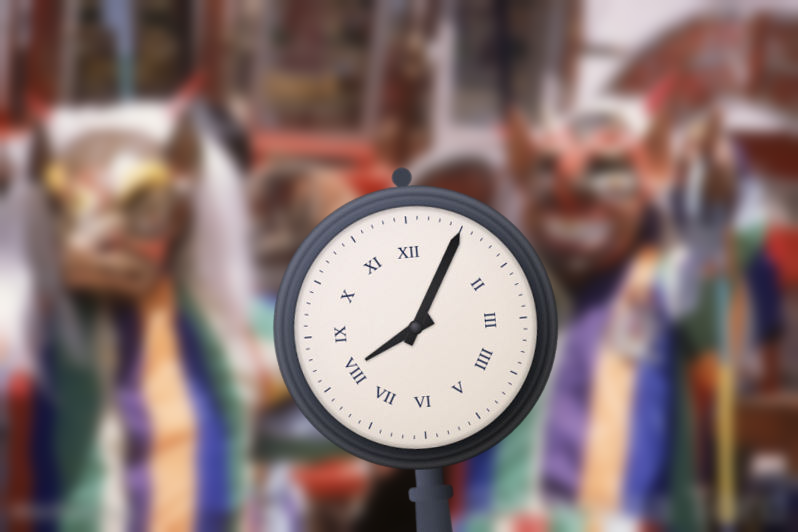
8:05
